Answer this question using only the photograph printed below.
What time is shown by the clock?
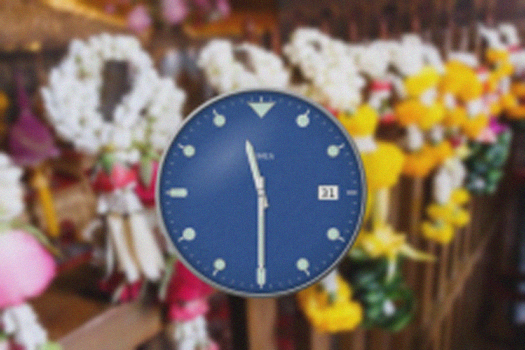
11:30
